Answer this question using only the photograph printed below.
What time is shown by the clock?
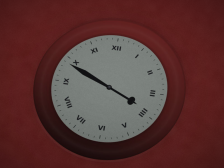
3:49
